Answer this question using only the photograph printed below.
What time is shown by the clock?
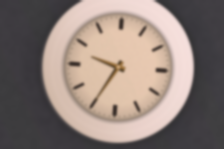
9:35
